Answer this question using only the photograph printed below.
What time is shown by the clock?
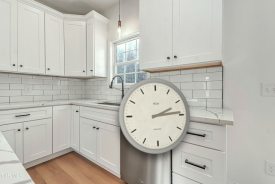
2:14
